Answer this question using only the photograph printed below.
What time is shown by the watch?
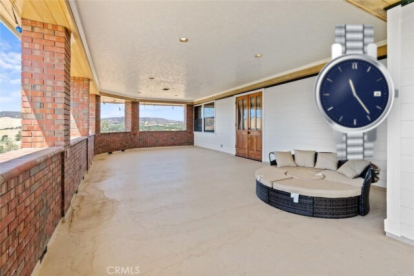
11:24
